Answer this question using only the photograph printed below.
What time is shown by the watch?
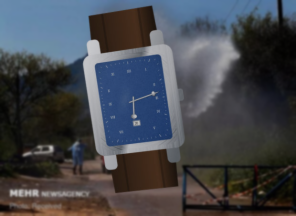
6:13
